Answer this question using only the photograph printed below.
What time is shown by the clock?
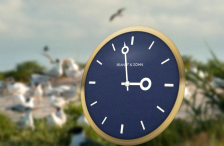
2:58
